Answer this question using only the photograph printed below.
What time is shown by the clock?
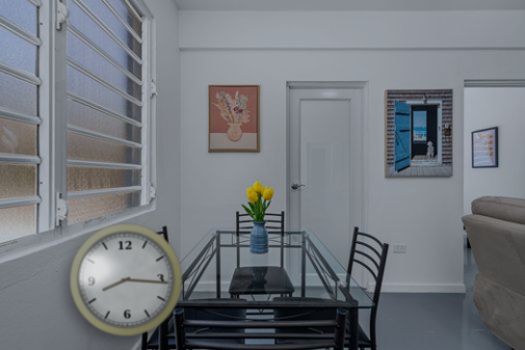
8:16
